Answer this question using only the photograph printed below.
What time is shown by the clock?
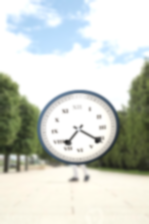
7:21
